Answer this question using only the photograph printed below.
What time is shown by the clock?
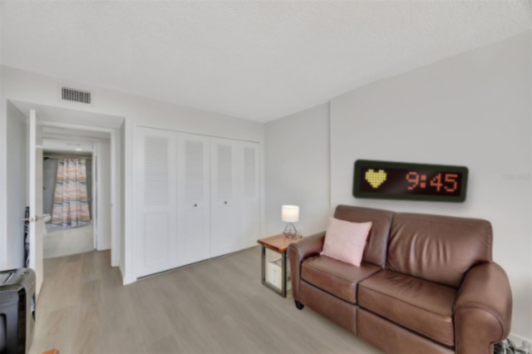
9:45
